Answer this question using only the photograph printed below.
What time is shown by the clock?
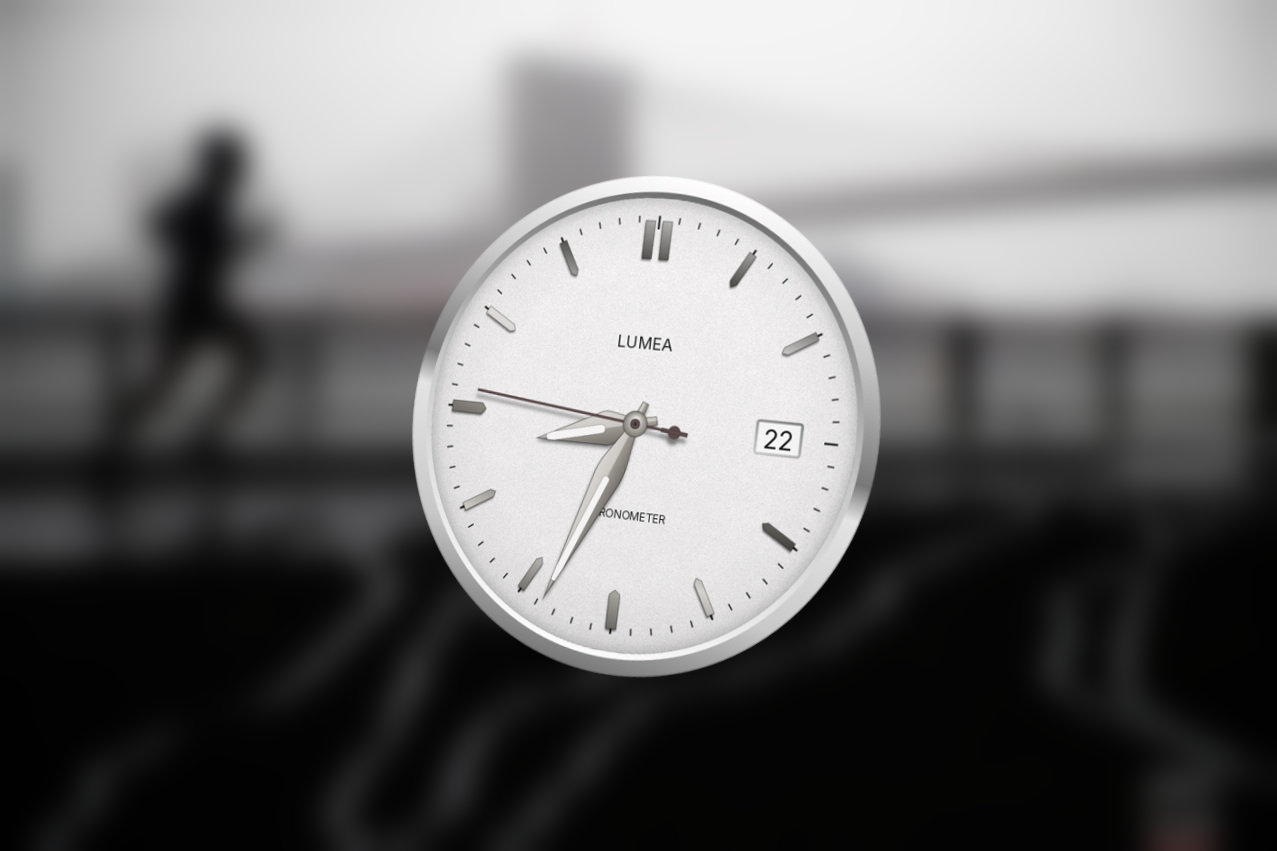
8:33:46
